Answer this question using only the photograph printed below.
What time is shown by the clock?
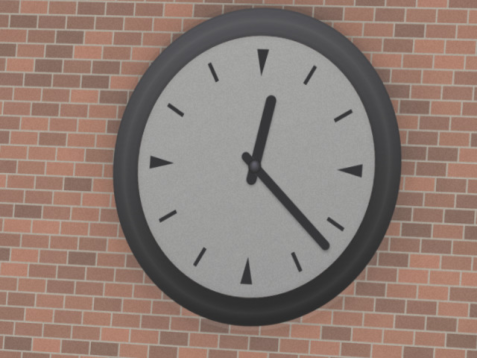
12:22
